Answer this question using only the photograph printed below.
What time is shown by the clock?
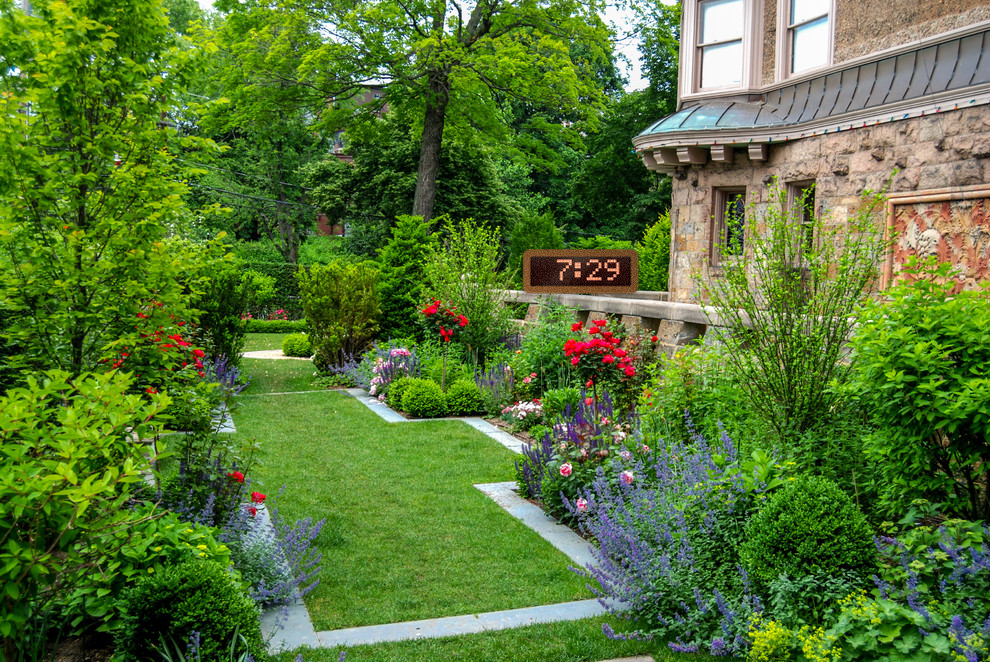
7:29
